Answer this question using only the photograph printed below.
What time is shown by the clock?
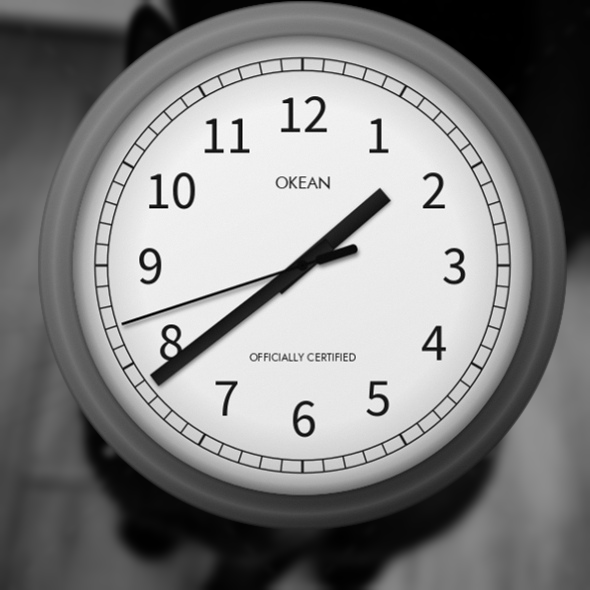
1:38:42
